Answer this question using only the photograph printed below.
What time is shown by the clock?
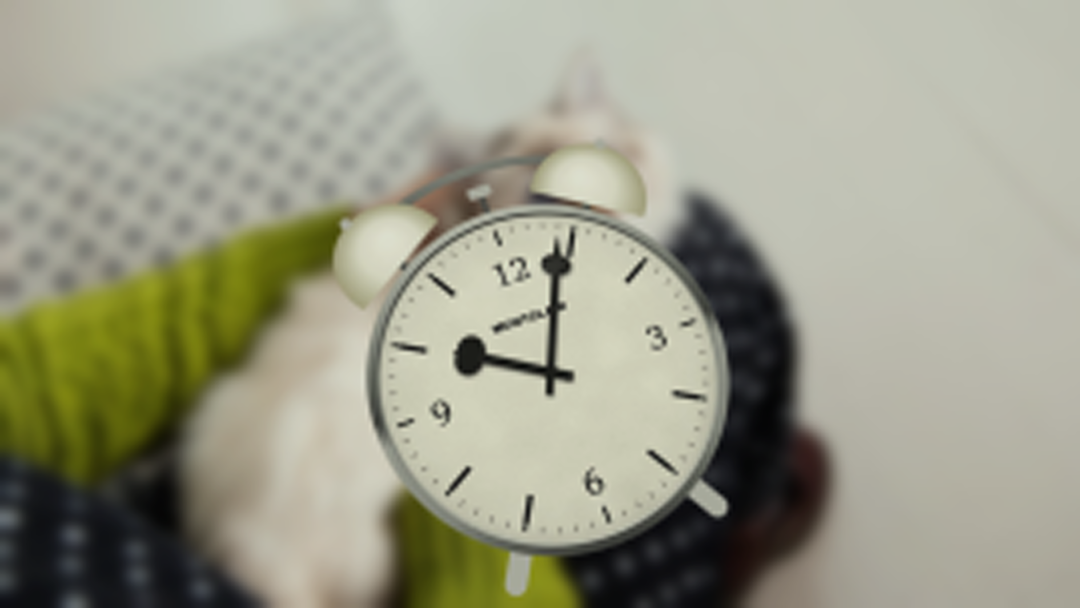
10:04
